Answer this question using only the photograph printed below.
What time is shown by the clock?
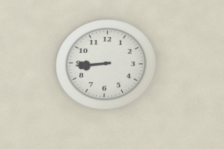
8:44
